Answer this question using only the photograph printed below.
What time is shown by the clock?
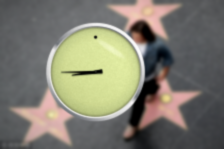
8:45
